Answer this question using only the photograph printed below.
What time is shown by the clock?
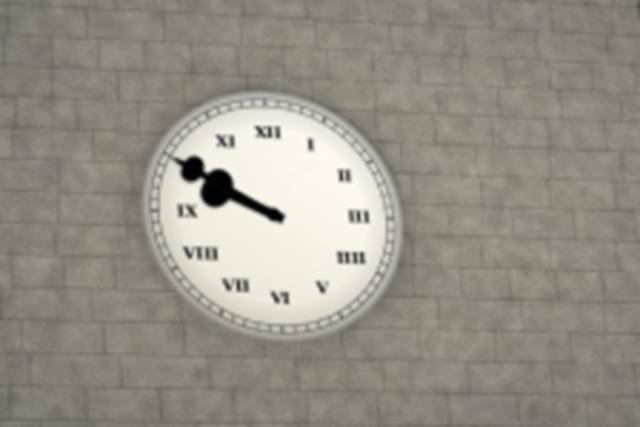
9:50
